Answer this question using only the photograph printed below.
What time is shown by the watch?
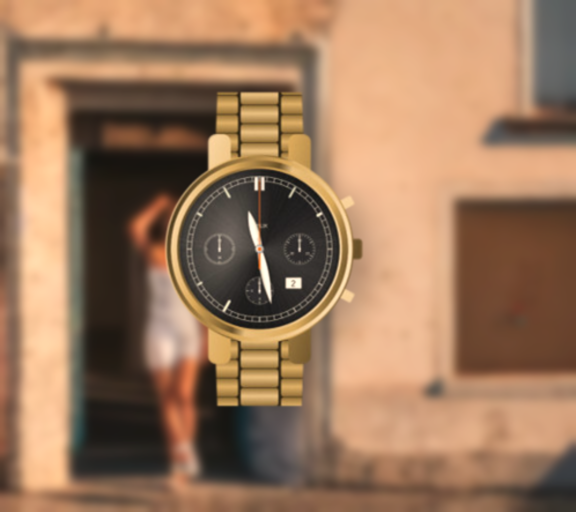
11:28
